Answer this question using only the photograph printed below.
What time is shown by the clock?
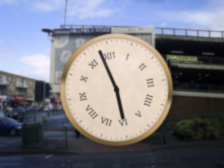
5:58
